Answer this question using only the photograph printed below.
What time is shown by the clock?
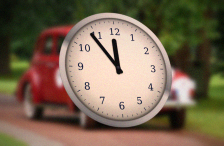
11:54
